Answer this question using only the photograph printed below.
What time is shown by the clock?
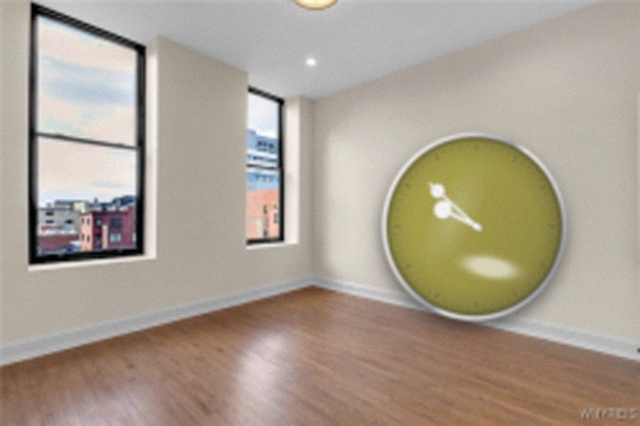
9:52
